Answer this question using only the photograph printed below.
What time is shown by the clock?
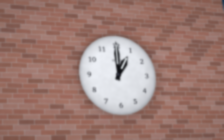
1:00
